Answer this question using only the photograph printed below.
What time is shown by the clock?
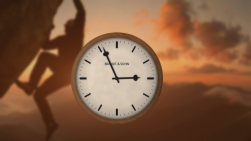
2:56
